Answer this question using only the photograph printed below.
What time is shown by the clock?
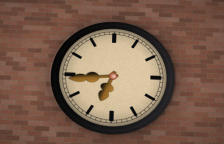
6:44
